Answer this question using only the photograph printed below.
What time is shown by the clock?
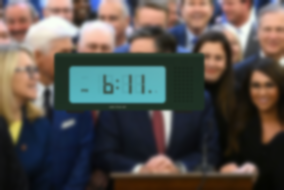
6:11
